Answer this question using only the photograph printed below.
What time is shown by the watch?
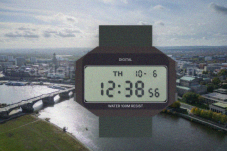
12:38:56
